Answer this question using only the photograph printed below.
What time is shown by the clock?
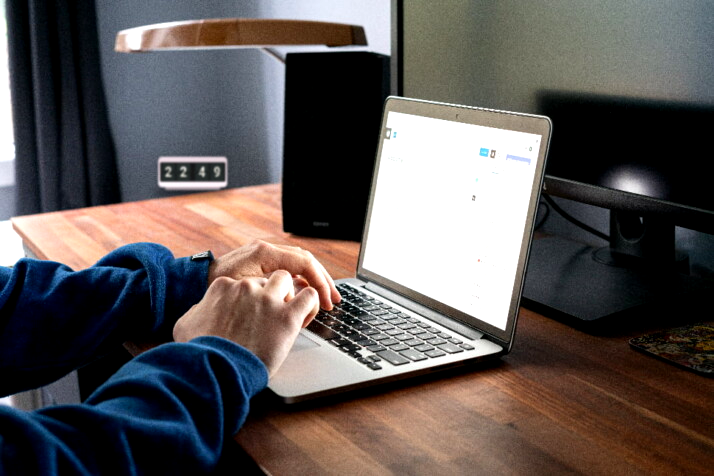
22:49
